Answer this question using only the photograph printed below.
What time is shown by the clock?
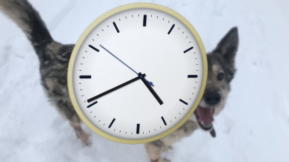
4:40:51
